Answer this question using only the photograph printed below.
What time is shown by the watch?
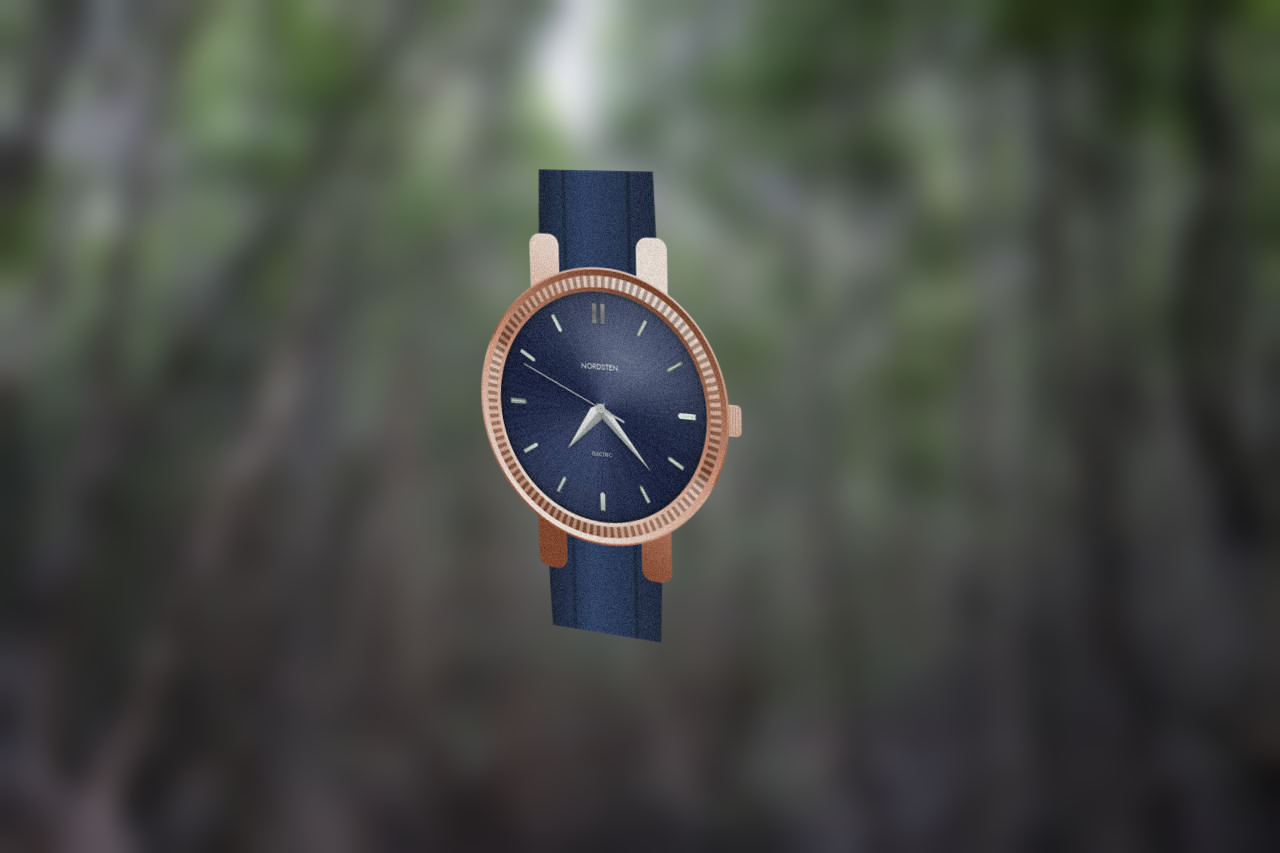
7:22:49
